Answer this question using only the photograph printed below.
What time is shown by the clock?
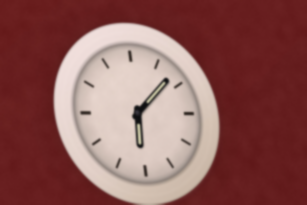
6:08
